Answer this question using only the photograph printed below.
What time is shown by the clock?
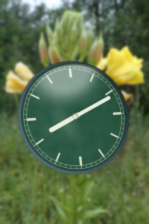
8:11
